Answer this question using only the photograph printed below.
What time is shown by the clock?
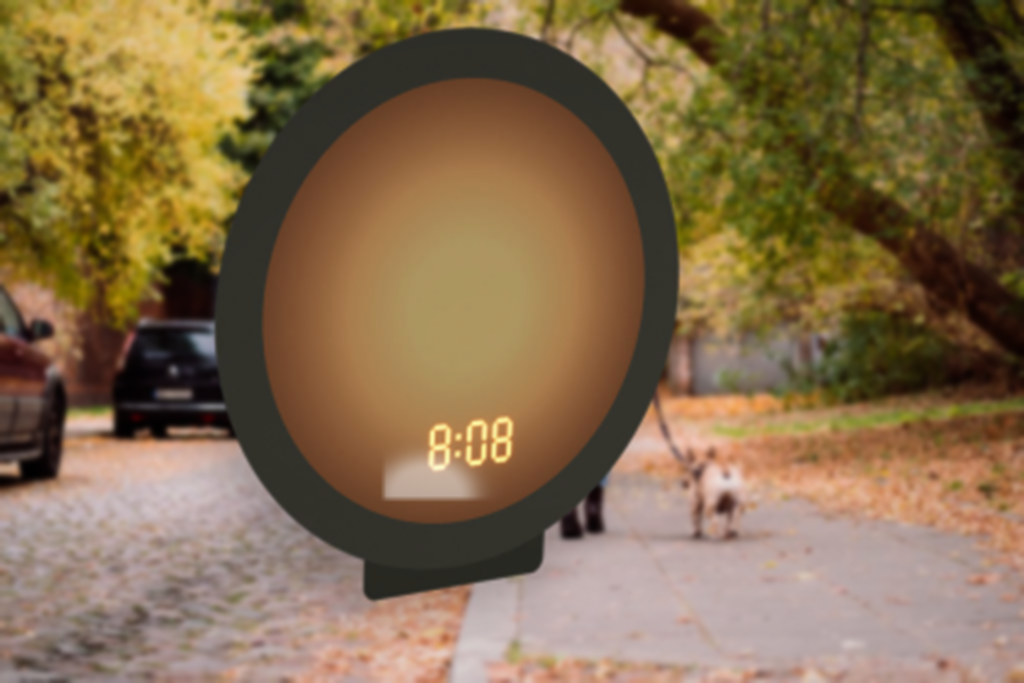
8:08
